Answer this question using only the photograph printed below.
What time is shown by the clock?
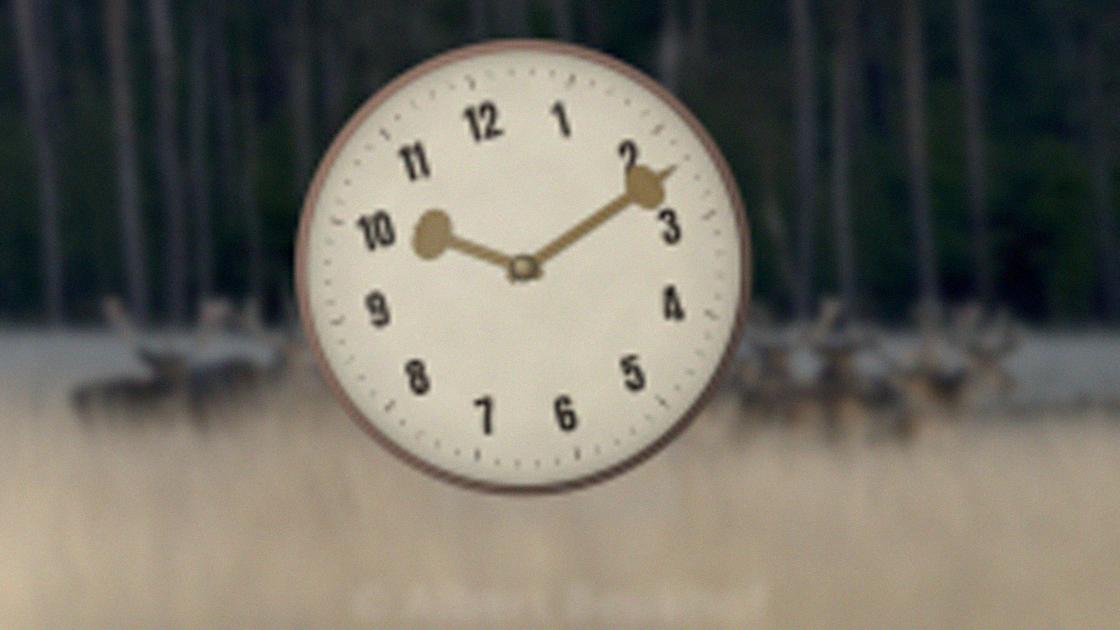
10:12
